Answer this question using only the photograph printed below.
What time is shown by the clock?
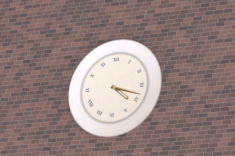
4:18
